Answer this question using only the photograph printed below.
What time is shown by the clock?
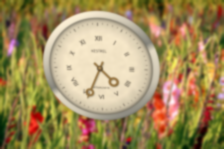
4:34
